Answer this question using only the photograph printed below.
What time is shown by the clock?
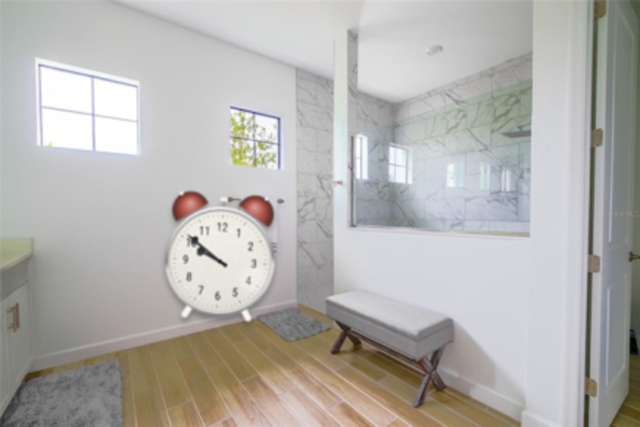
9:51
